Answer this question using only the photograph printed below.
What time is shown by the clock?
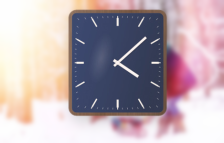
4:08
